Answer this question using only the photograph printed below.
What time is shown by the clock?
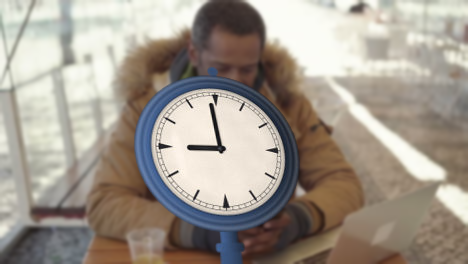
8:59
